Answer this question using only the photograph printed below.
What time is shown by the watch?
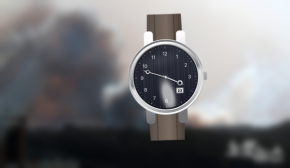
3:48
